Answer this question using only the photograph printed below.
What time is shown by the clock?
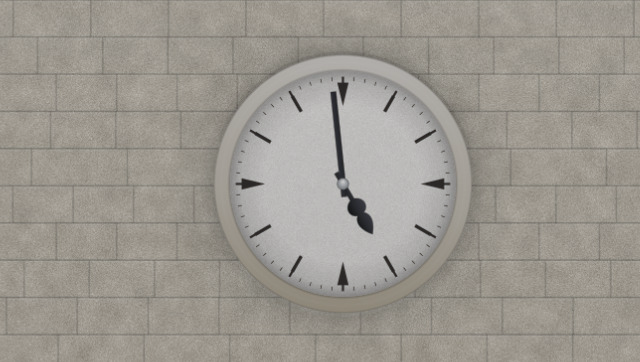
4:59
